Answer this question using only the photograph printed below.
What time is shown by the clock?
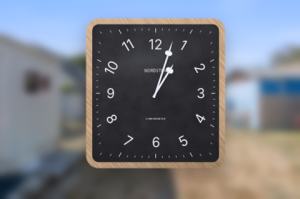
1:03
